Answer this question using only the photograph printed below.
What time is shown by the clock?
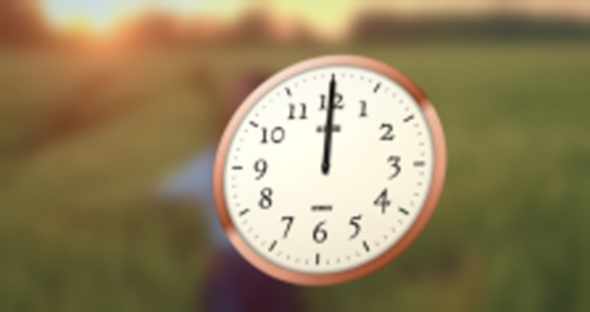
12:00
